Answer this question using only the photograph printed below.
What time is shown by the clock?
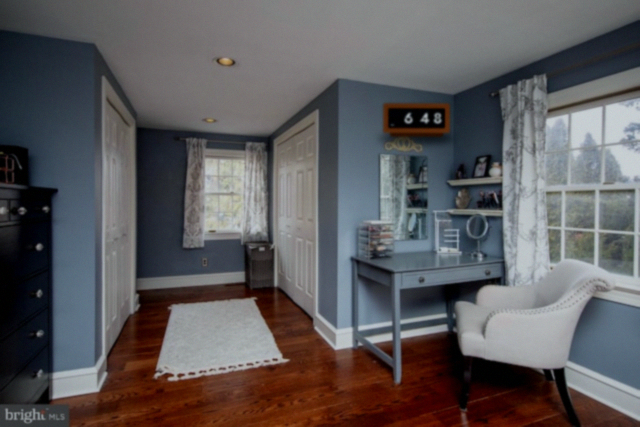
6:48
